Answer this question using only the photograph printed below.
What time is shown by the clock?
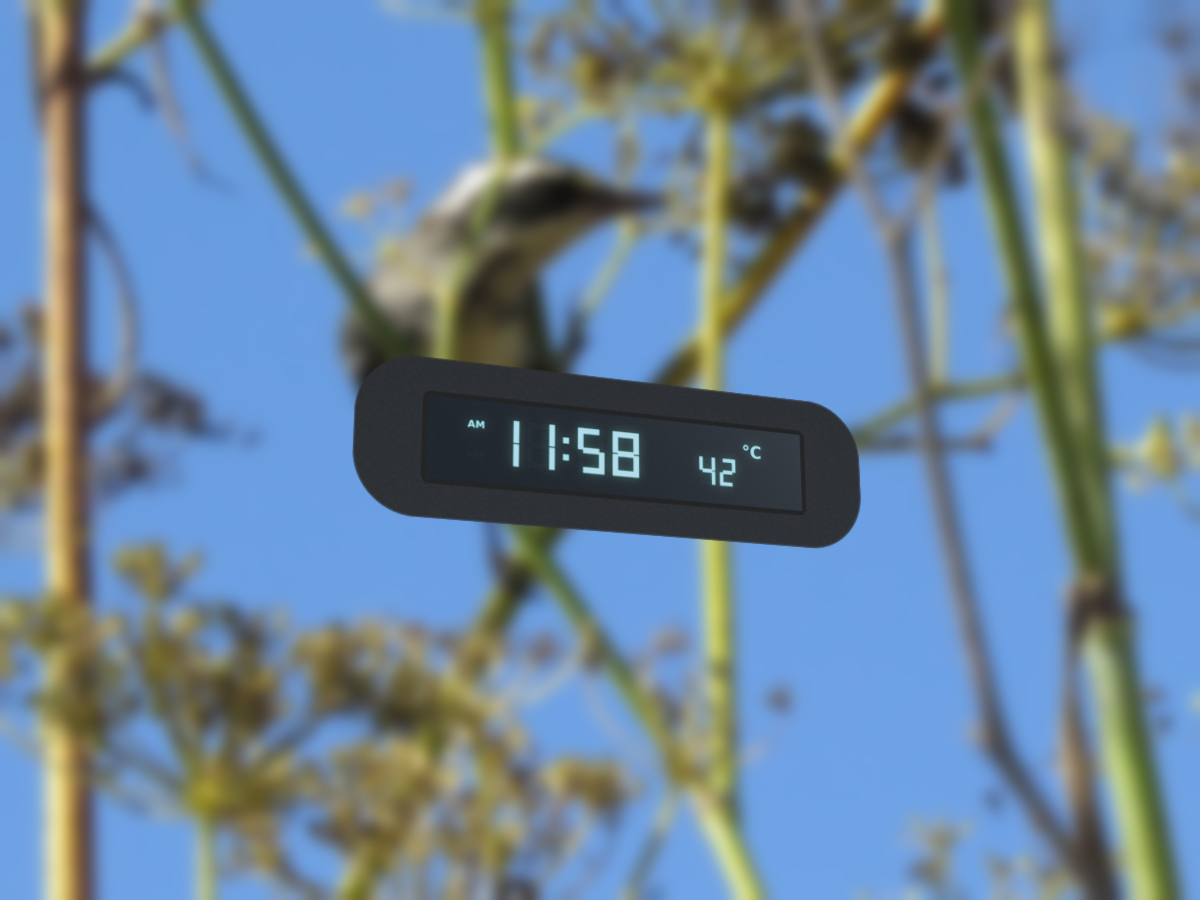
11:58
